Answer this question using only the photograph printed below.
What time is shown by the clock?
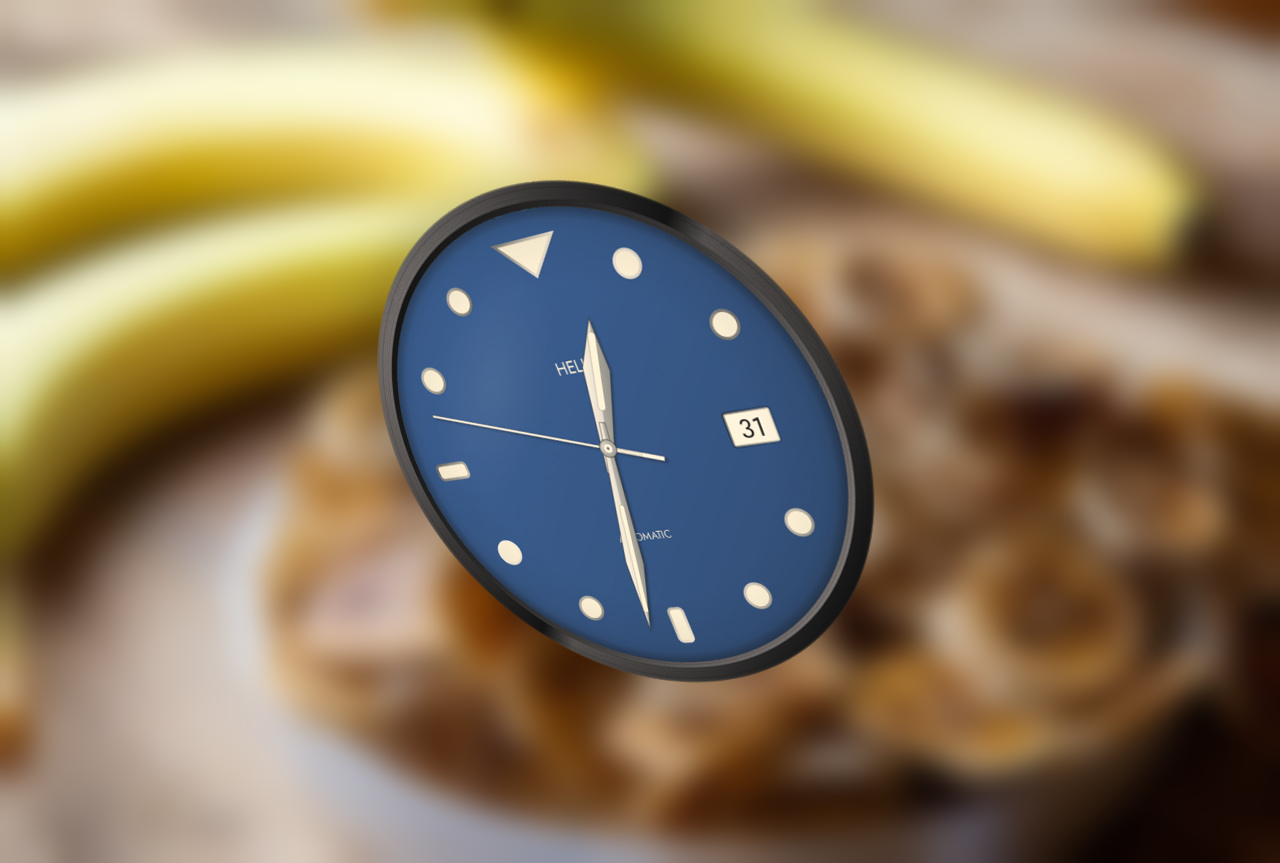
12:31:48
